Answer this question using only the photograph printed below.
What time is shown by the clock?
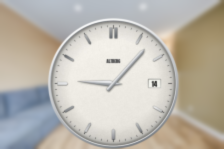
9:07
